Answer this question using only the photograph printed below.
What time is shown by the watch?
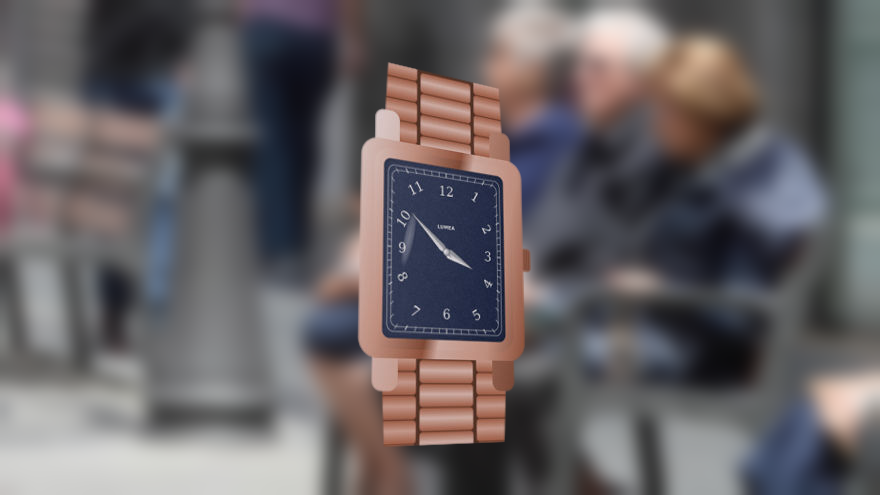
3:52
